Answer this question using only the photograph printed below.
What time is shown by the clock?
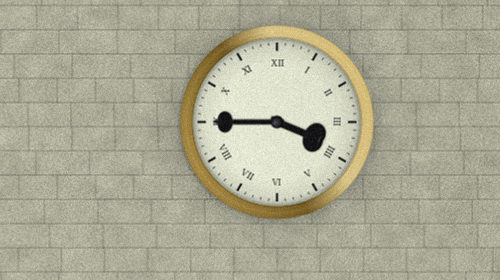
3:45
